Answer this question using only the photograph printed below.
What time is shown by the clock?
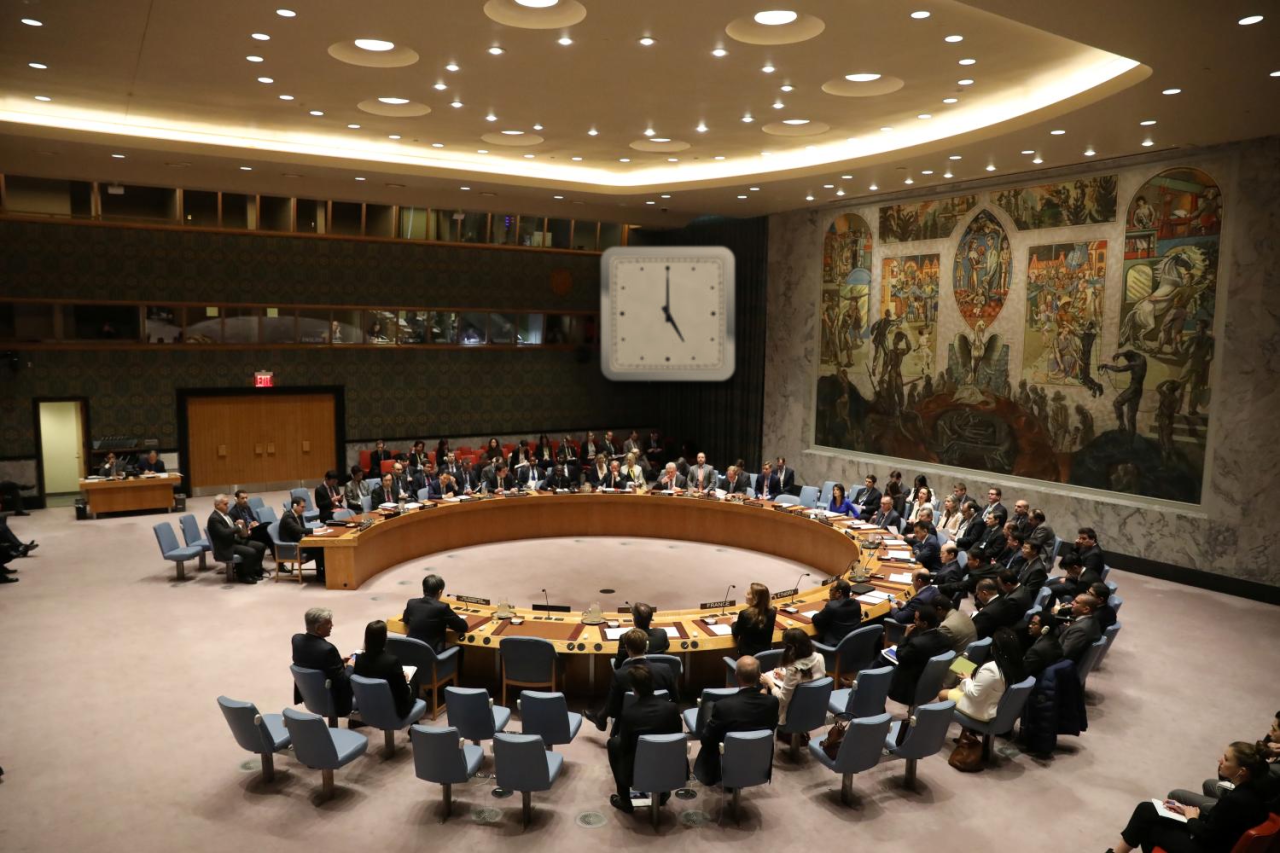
5:00
